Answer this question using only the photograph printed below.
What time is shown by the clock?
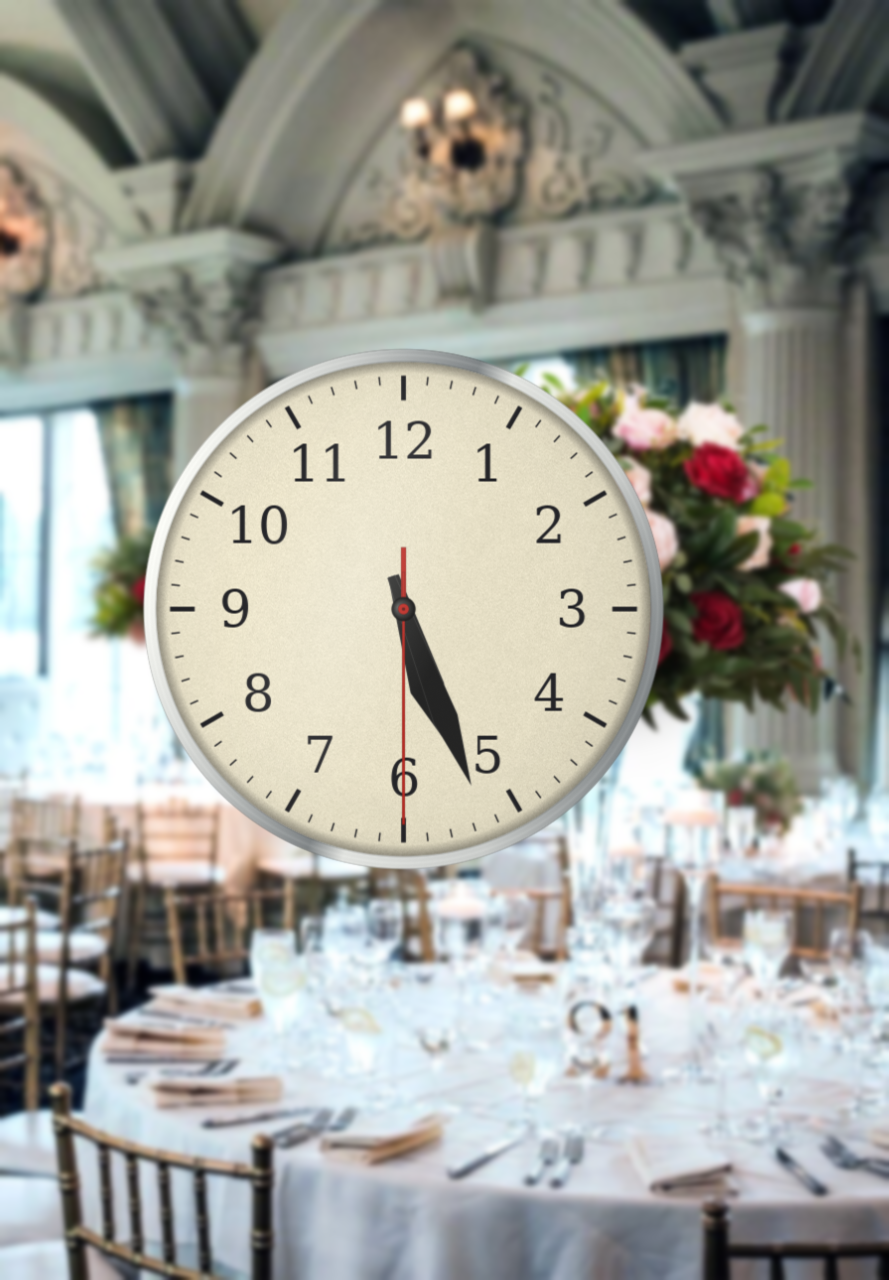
5:26:30
